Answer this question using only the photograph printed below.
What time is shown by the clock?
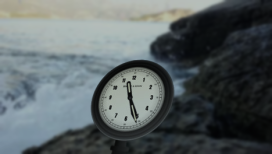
11:26
